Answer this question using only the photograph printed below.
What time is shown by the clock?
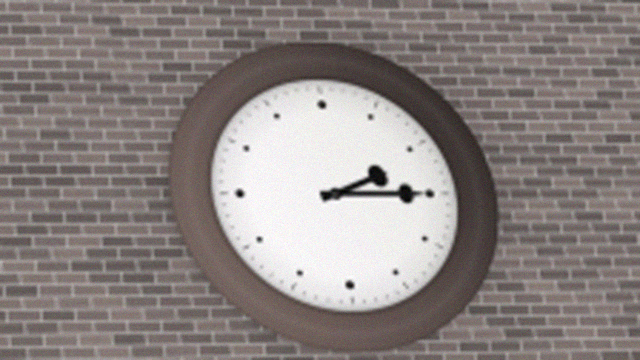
2:15
